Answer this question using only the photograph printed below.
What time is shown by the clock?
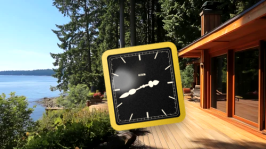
2:42
